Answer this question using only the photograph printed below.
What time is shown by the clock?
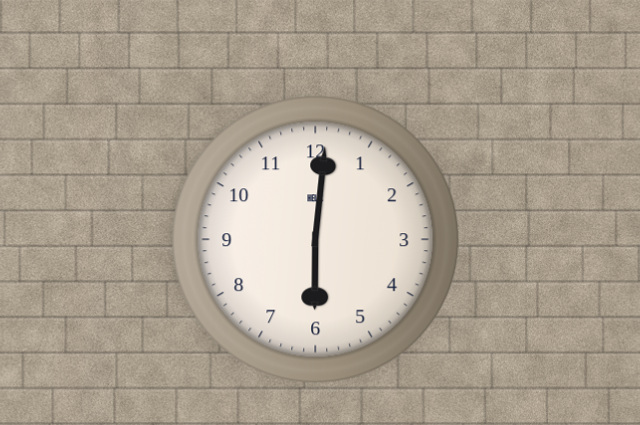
6:01
